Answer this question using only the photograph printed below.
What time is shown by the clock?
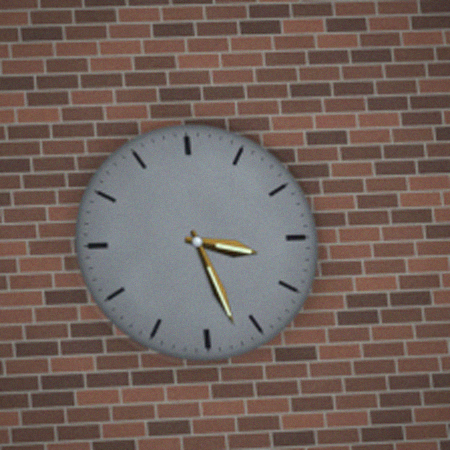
3:27
